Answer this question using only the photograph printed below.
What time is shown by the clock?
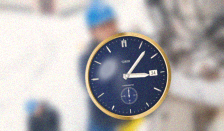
3:07
